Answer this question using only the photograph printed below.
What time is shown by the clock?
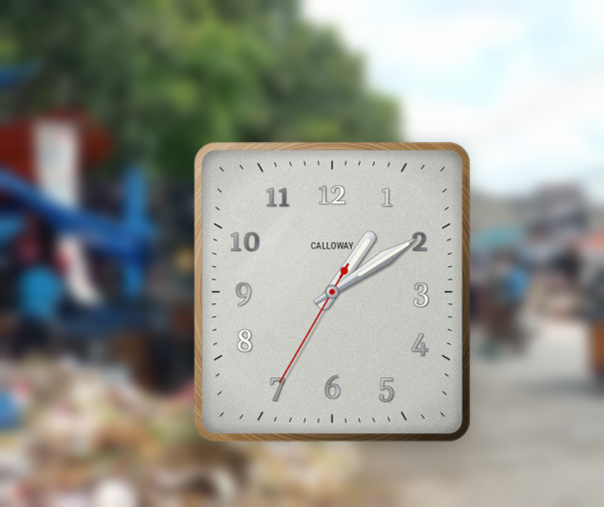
1:09:35
